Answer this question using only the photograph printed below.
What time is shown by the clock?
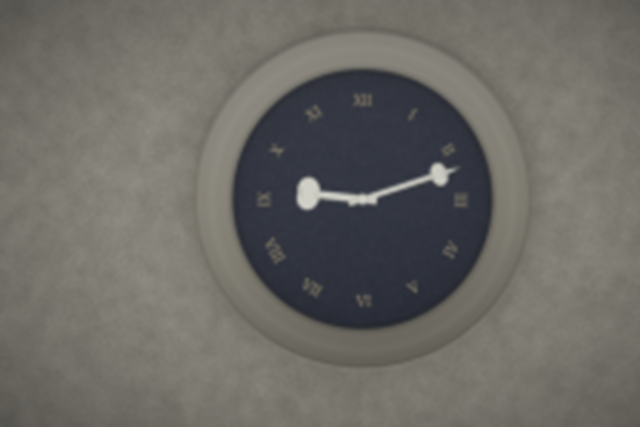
9:12
